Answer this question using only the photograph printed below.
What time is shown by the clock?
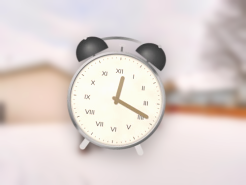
12:19
